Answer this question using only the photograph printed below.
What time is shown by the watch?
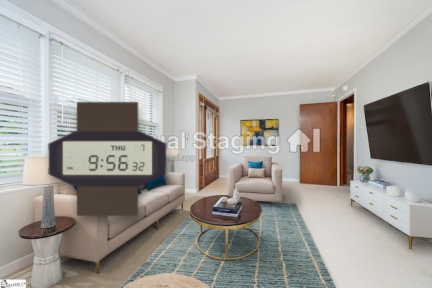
9:56:32
